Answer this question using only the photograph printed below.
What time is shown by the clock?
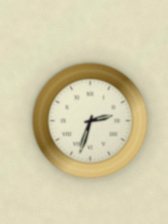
2:33
